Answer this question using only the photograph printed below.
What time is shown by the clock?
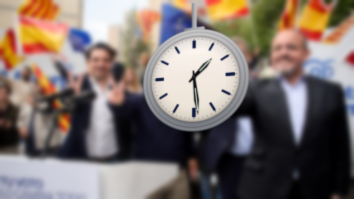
1:29
